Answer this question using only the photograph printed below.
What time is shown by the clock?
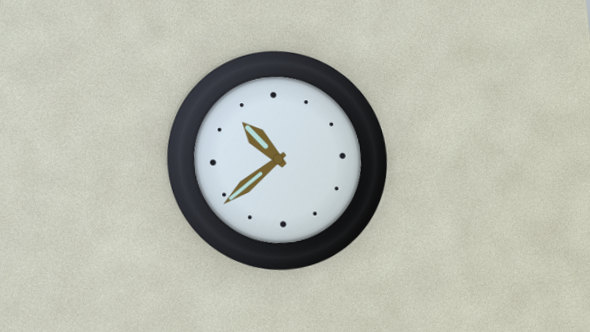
10:39
